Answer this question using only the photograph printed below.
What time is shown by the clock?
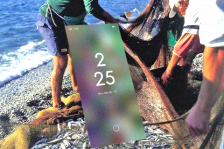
2:25
